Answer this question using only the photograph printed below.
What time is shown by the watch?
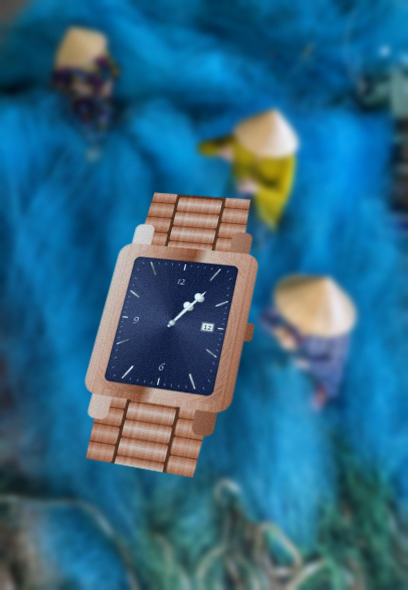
1:06
